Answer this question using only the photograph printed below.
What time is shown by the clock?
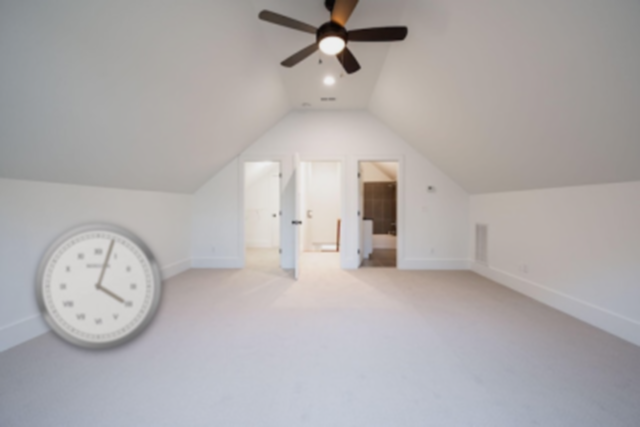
4:03
